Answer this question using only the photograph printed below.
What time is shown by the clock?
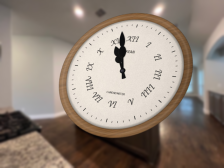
10:57
